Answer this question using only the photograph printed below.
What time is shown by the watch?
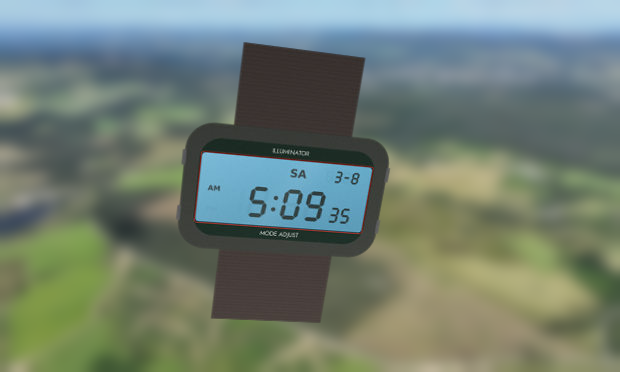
5:09:35
